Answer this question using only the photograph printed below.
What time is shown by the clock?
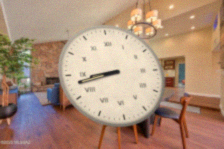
8:43
